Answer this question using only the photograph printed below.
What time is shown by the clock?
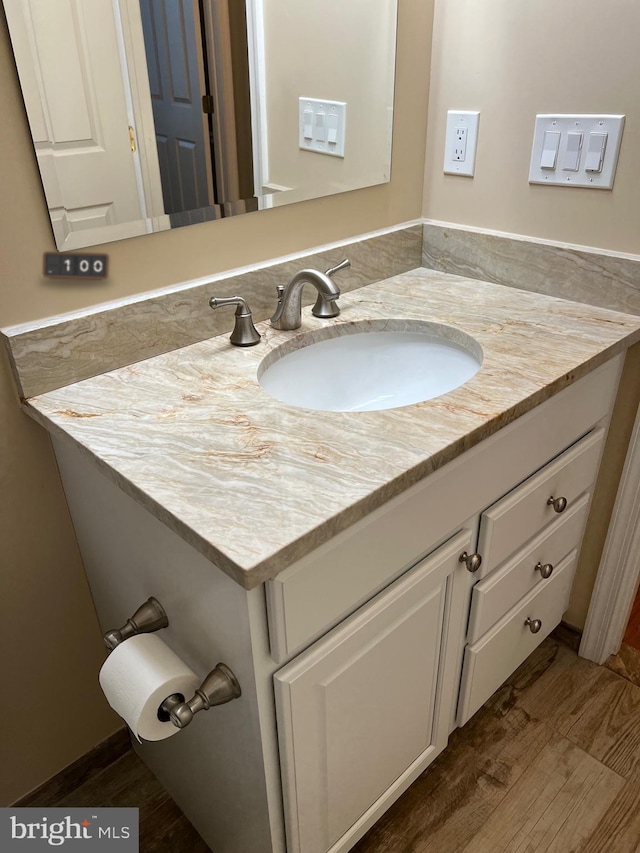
1:00
